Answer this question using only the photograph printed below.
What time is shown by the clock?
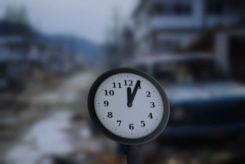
12:04
